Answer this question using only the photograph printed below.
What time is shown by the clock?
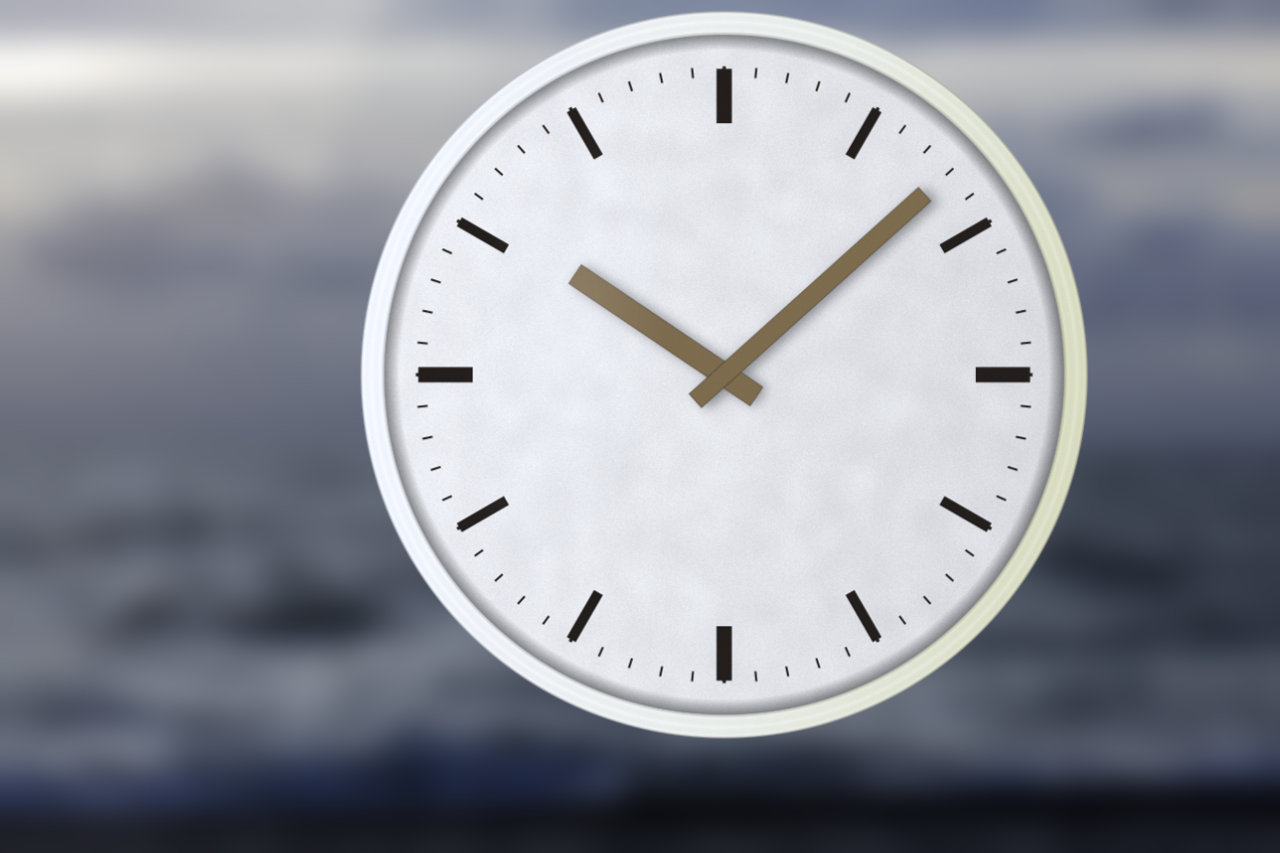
10:08
